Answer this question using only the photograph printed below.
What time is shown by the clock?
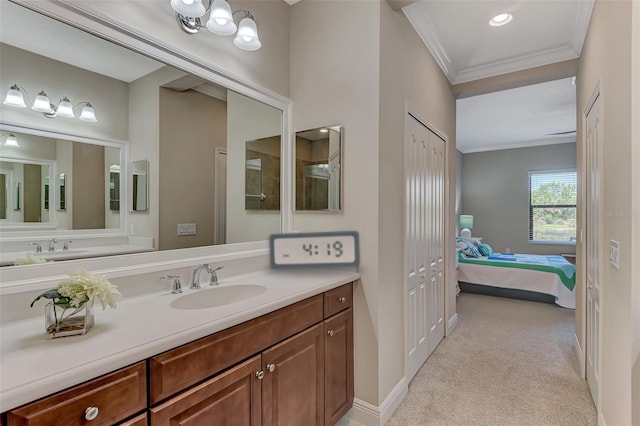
4:19
